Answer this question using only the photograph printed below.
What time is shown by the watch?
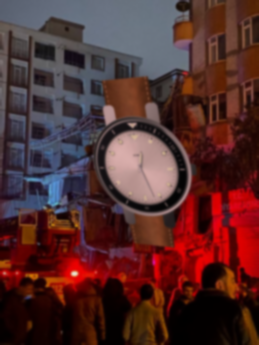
12:27
